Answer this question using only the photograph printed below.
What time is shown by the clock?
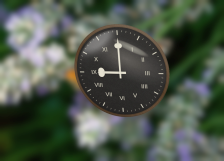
9:00
